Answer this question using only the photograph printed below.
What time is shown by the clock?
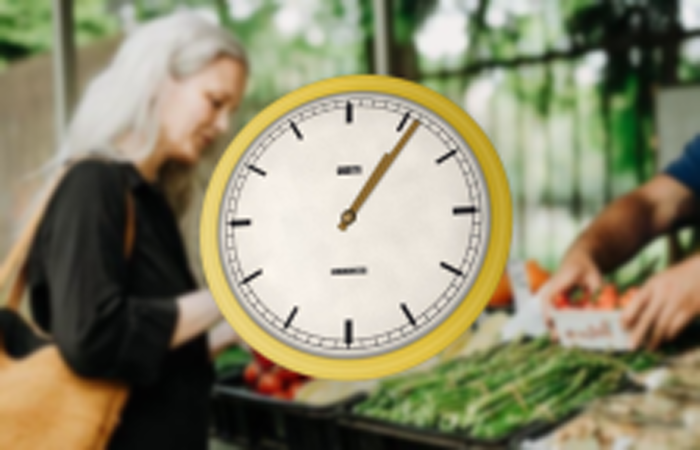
1:06
